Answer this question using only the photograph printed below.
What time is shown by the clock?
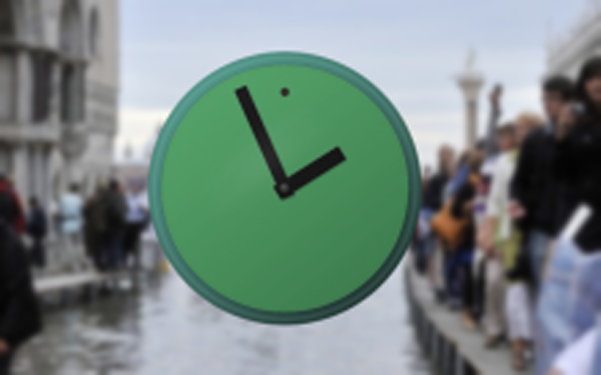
1:56
